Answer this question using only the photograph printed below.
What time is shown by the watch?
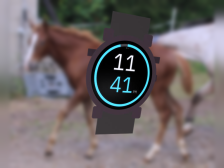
11:41
